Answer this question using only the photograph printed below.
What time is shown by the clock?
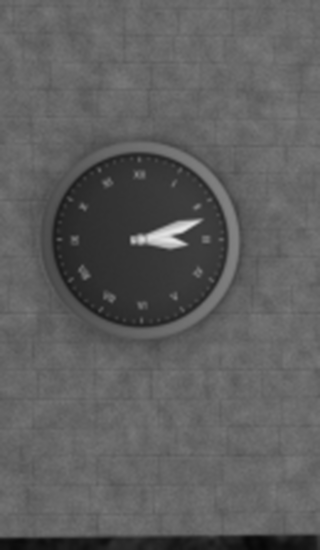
3:12
